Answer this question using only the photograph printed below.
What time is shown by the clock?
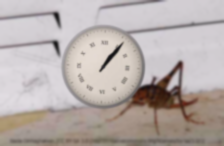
1:06
